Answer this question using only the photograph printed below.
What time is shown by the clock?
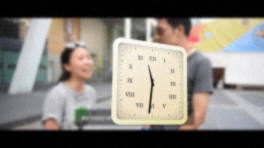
11:31
